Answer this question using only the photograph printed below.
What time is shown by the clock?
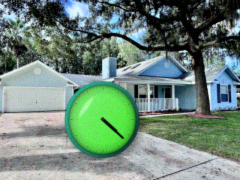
4:22
